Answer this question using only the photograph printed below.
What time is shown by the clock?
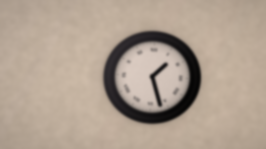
1:27
